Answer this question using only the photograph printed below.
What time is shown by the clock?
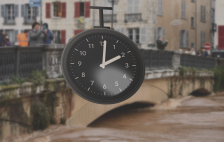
2:01
